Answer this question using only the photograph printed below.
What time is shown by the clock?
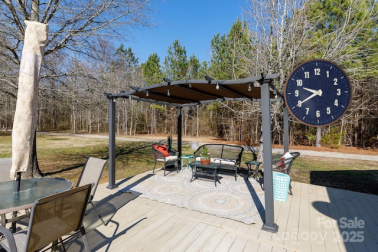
9:40
